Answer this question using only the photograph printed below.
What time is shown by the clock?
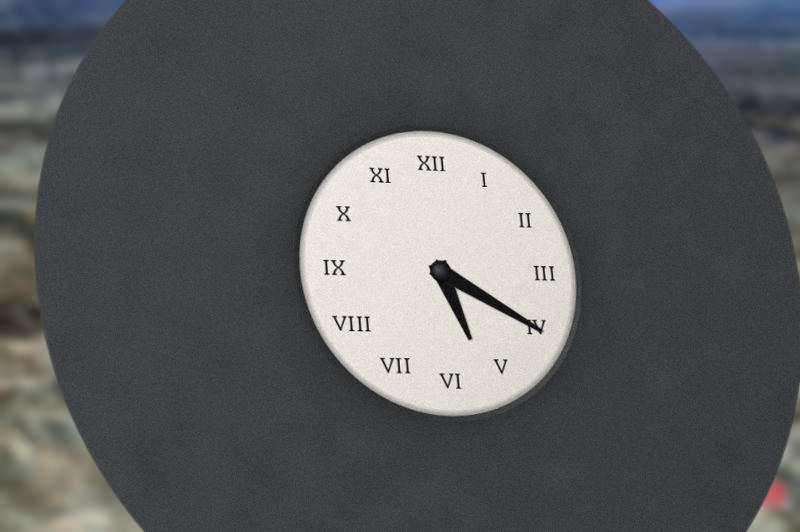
5:20
